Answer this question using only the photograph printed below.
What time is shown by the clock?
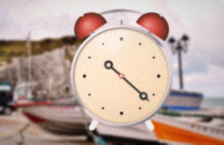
10:22
